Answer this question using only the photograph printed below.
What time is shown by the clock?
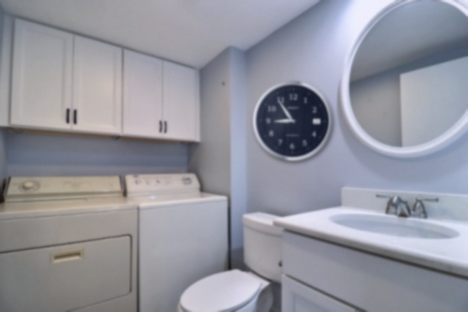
8:54
